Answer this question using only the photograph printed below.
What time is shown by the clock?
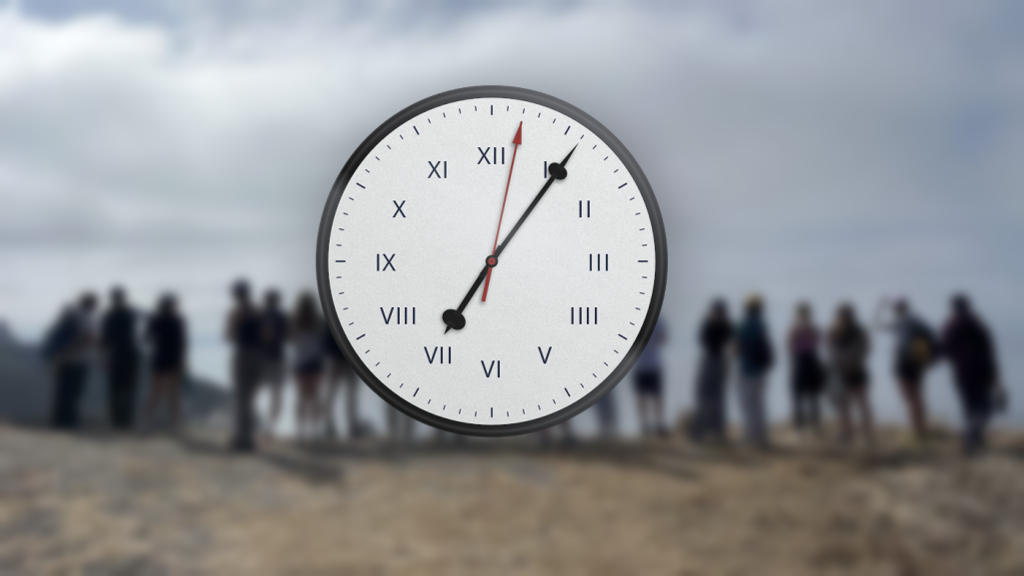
7:06:02
